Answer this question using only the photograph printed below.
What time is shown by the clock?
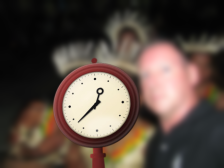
12:38
